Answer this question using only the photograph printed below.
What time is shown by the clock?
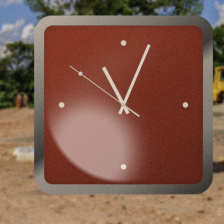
11:03:51
